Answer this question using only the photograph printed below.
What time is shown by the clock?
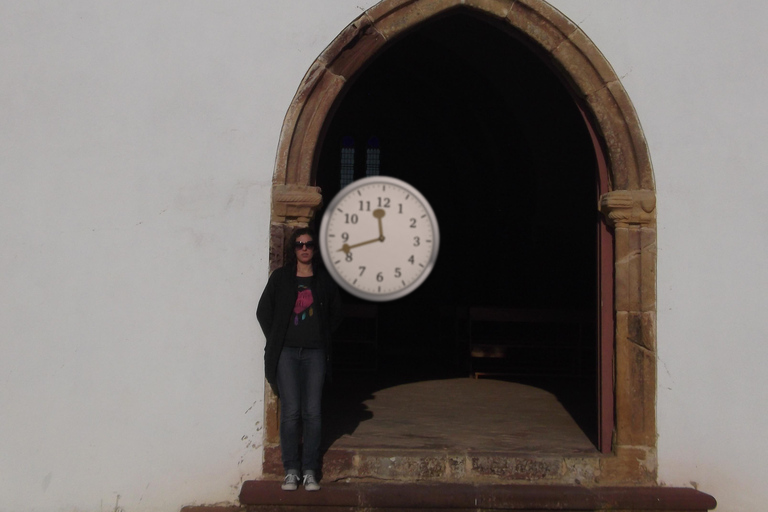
11:42
